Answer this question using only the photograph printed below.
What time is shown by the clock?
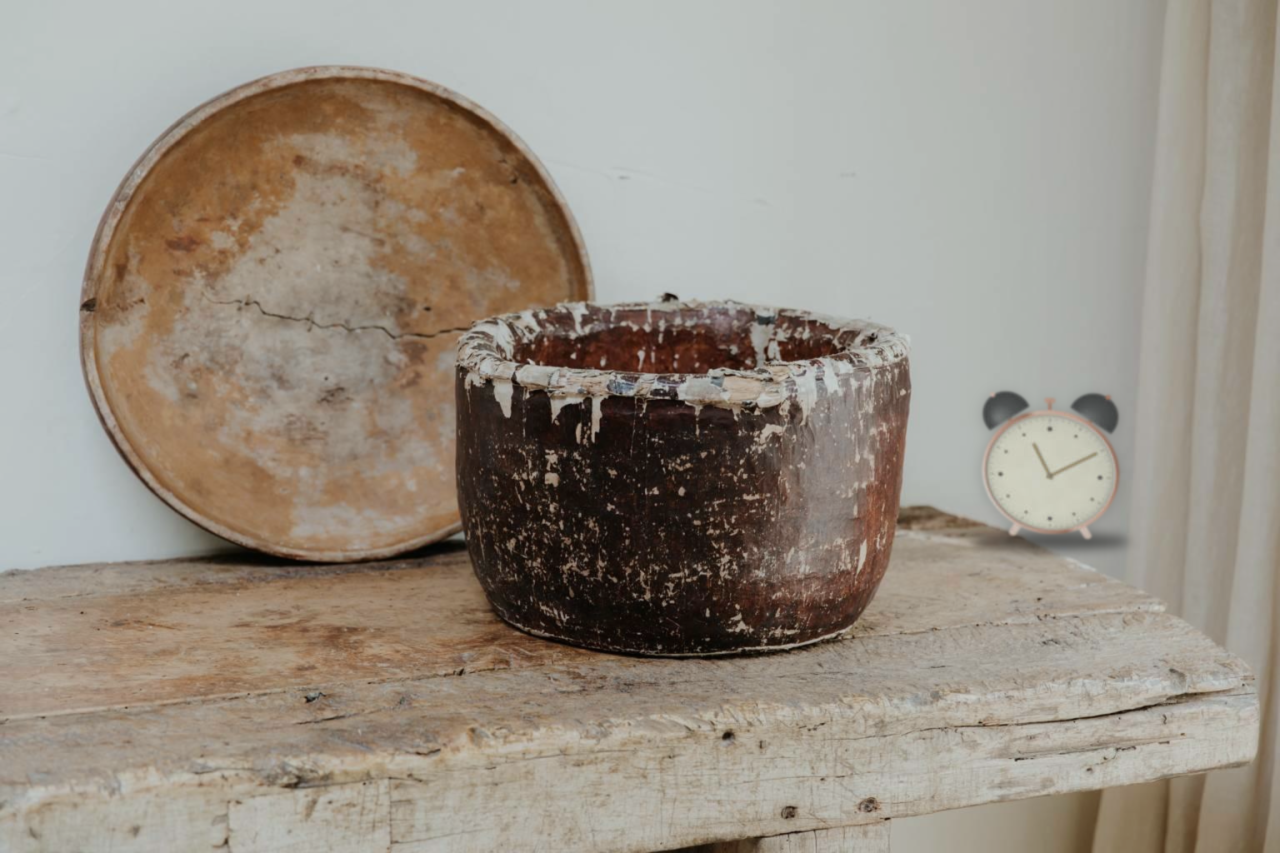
11:10
